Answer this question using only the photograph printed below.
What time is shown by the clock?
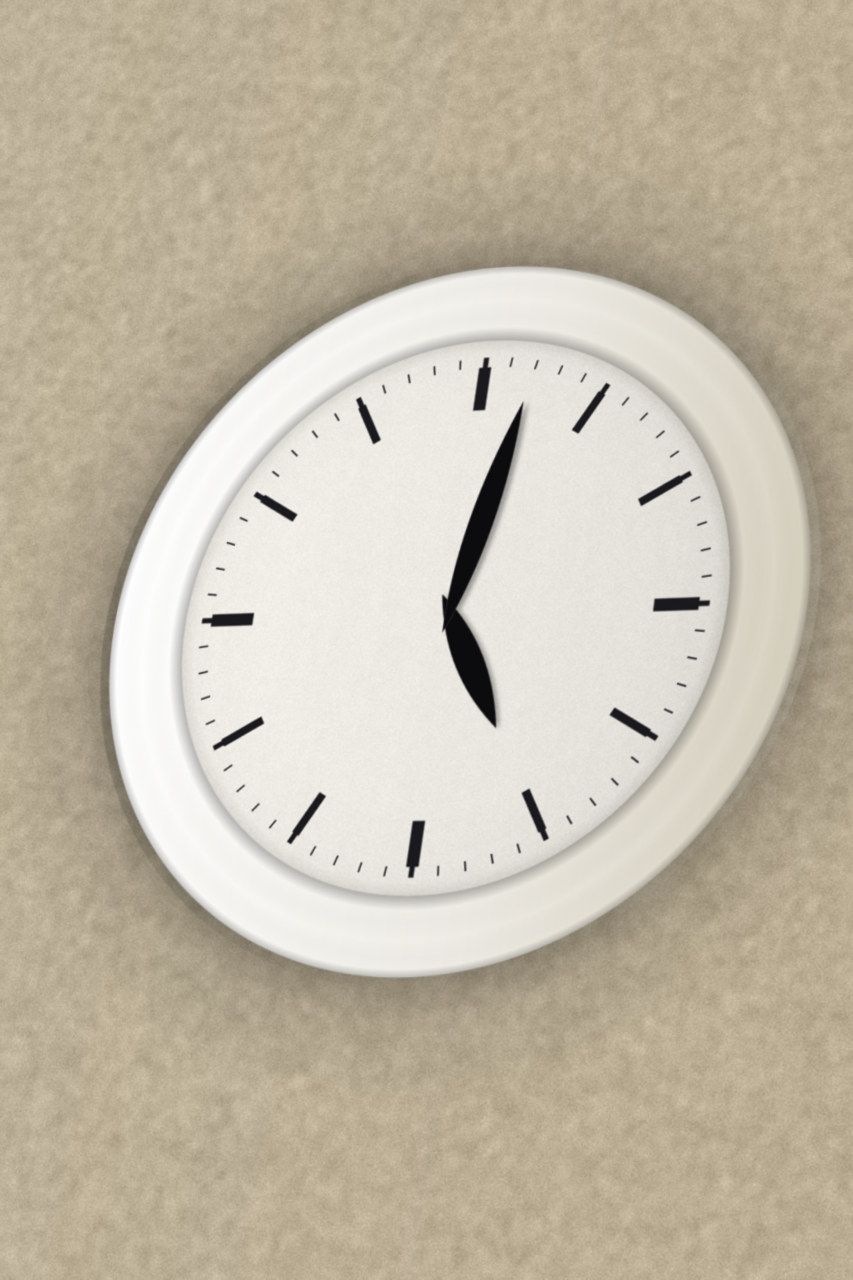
5:02
